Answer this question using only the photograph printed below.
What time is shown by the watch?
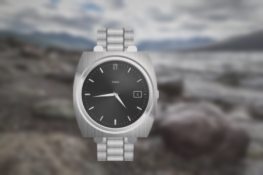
4:44
